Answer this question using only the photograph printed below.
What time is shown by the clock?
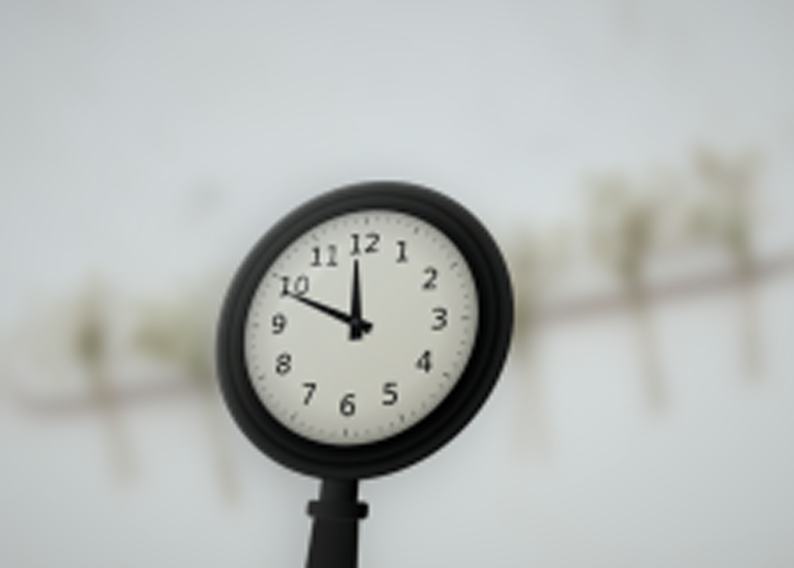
11:49
